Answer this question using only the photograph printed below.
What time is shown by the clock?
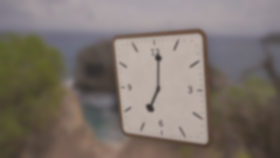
7:01
